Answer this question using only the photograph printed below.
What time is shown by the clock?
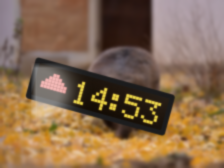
14:53
